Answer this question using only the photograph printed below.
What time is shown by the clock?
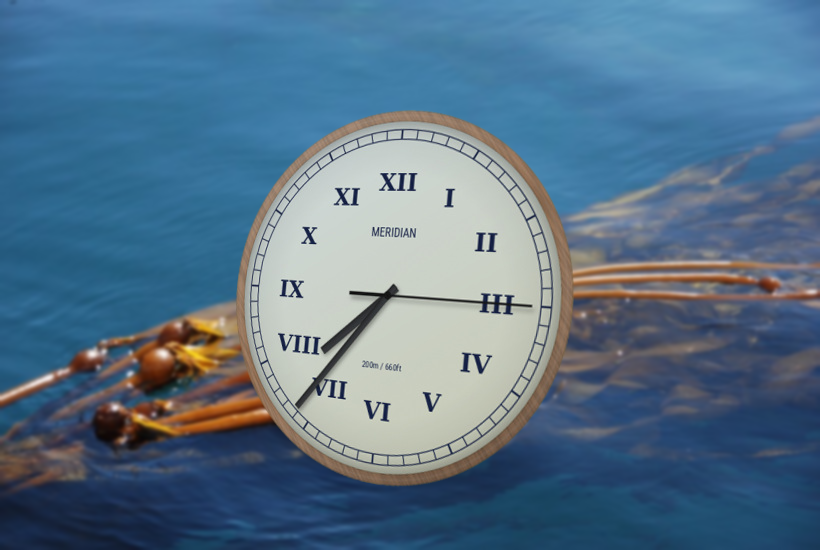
7:36:15
